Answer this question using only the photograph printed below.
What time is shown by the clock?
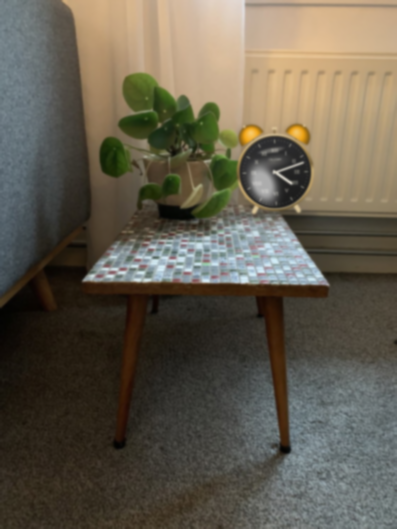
4:12
